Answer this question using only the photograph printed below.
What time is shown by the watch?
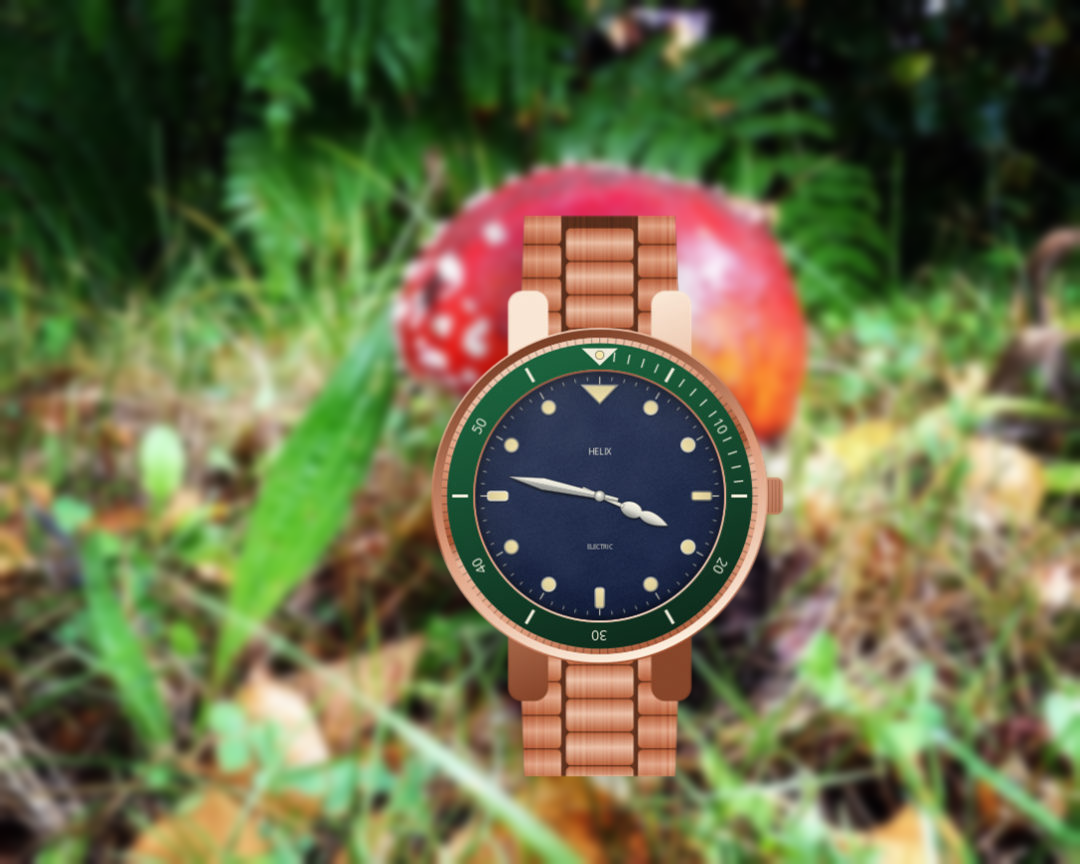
3:47
